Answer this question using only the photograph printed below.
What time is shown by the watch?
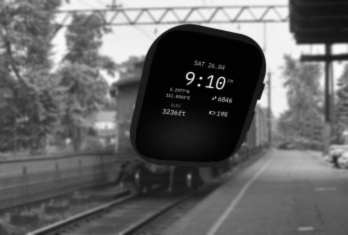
9:10
